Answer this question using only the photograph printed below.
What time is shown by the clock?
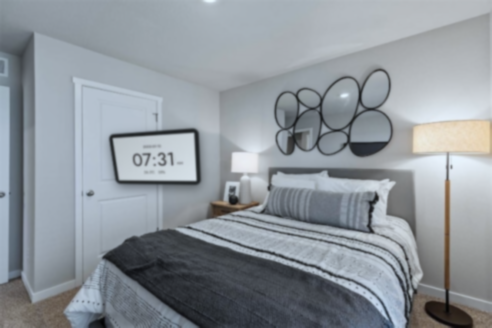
7:31
